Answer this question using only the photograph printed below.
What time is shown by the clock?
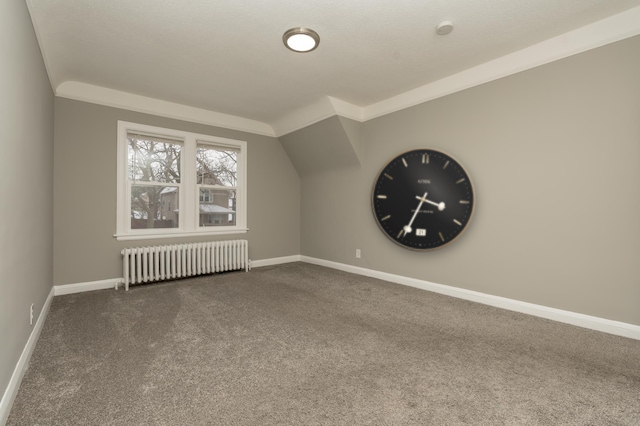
3:34
